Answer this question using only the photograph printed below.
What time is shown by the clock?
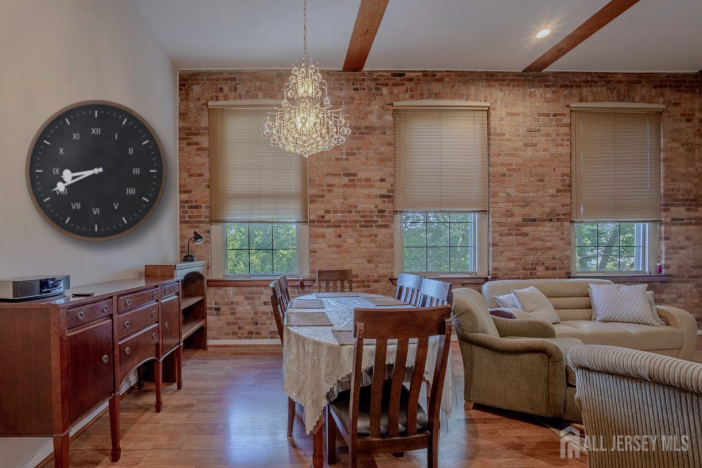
8:41
